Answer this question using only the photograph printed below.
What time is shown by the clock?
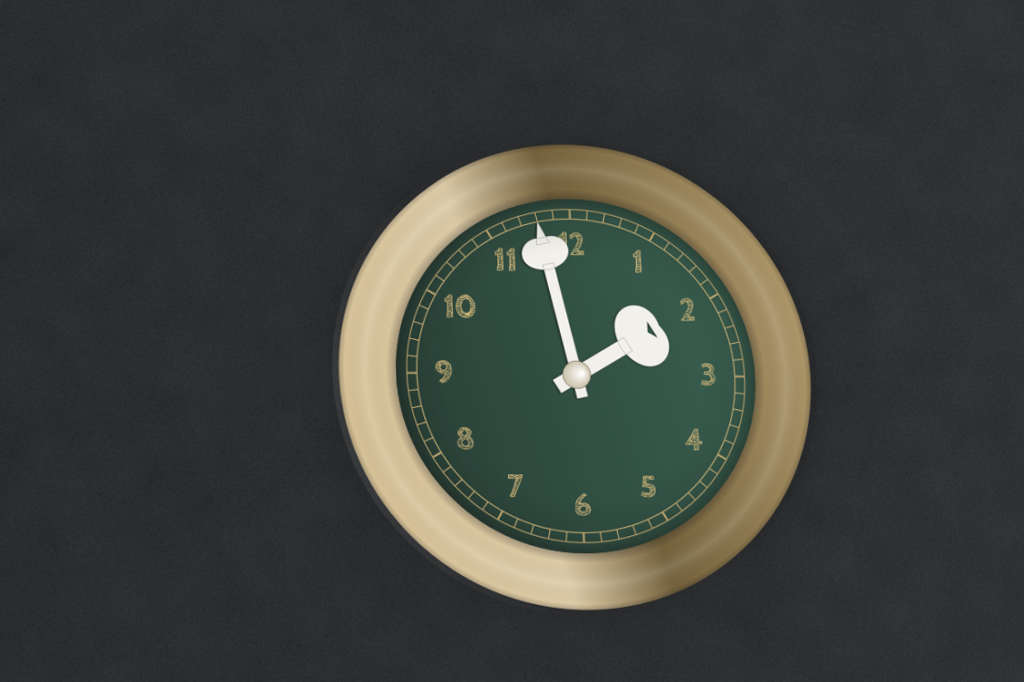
1:58
